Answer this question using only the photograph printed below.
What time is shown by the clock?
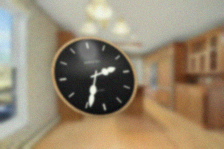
2:34
